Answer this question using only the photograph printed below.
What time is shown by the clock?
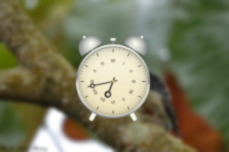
6:43
